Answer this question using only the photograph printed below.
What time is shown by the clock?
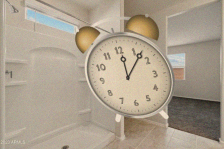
12:07
